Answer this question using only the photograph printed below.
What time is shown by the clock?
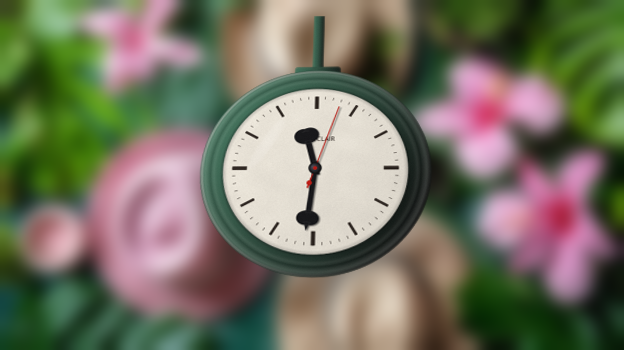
11:31:03
